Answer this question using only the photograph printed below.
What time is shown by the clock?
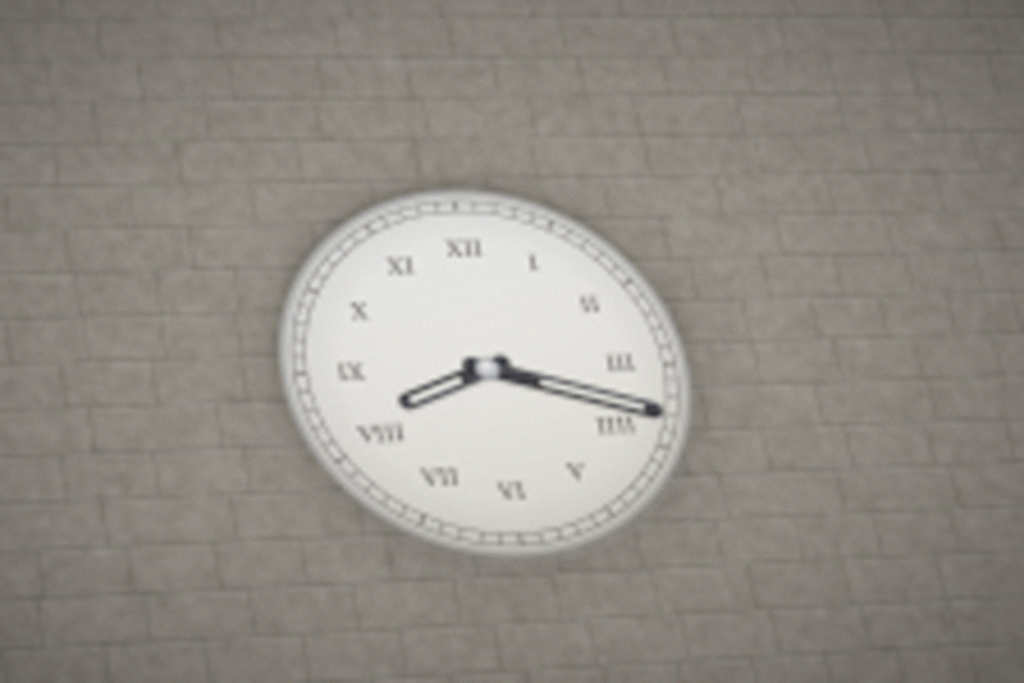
8:18
